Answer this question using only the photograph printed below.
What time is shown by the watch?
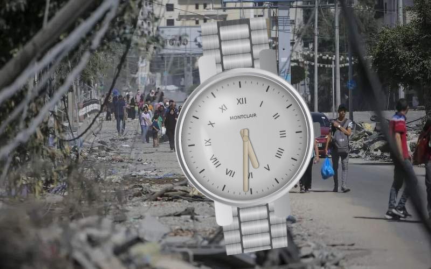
5:31
